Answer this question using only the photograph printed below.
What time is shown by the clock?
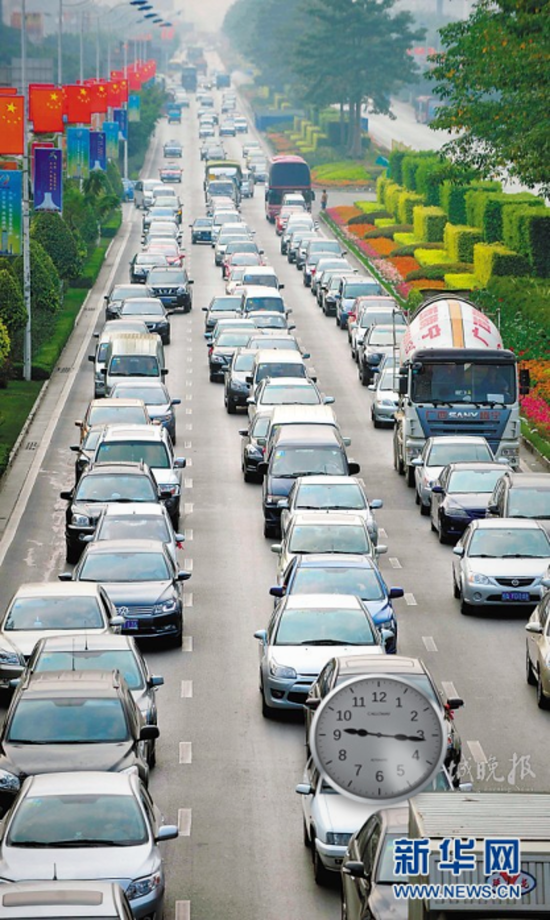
9:16
